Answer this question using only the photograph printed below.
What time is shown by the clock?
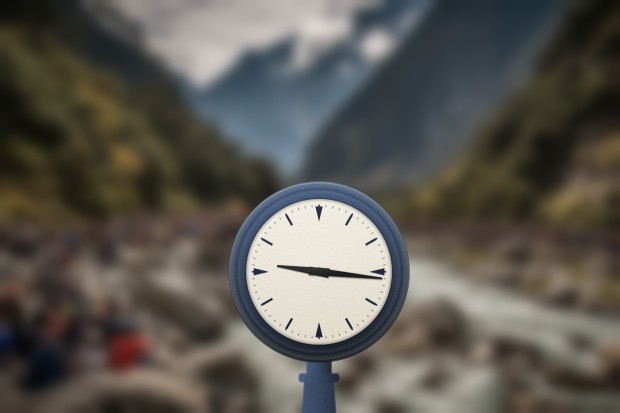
9:16
